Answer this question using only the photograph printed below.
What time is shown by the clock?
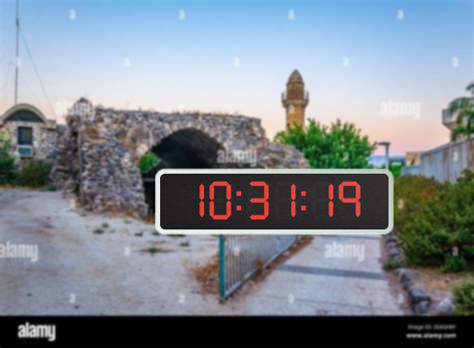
10:31:19
